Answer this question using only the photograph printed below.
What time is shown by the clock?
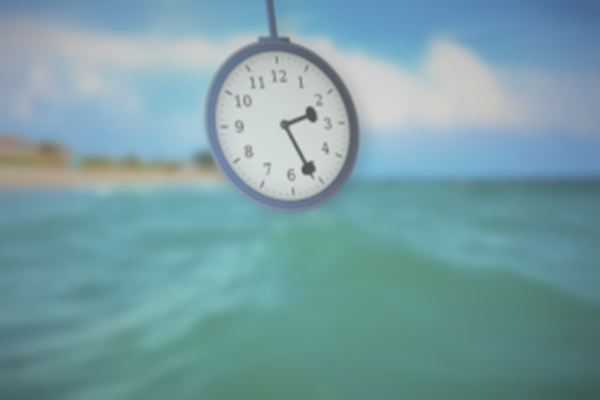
2:26
